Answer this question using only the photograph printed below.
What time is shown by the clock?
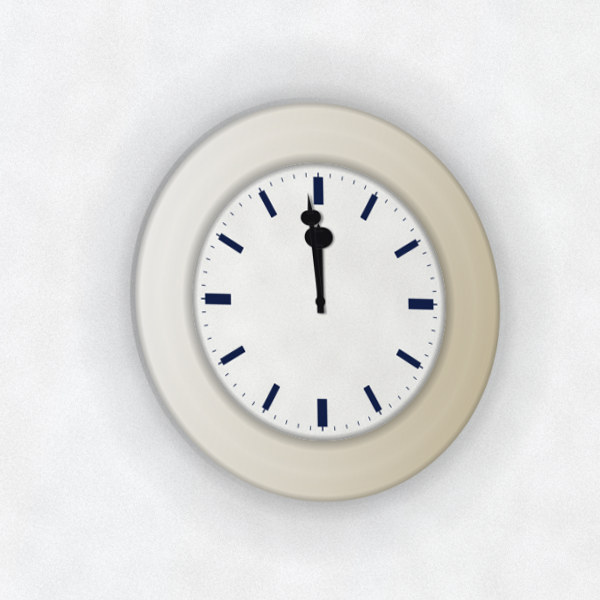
11:59
